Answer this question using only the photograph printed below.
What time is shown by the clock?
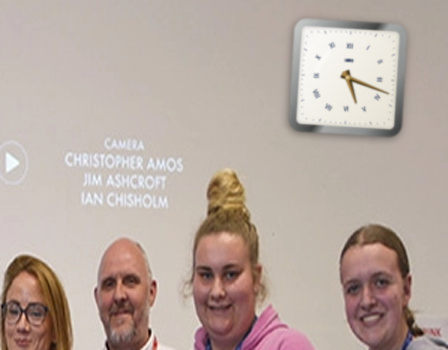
5:18
